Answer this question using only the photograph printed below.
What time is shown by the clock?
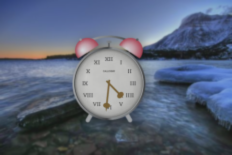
4:31
